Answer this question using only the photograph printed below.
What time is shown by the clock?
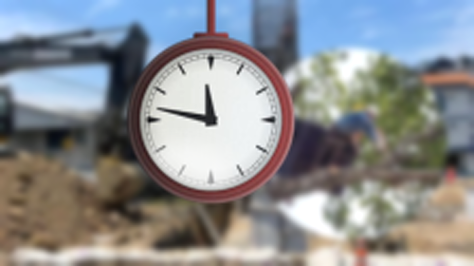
11:47
